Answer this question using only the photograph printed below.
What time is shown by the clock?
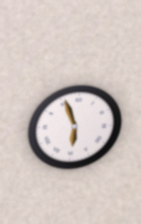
5:56
